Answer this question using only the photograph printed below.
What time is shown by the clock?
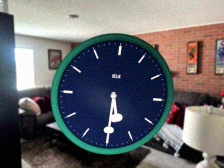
5:30
